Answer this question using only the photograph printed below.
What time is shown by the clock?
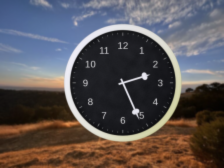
2:26
